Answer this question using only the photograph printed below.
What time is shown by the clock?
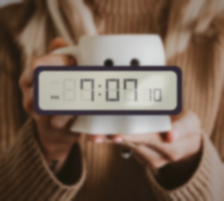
7:07:10
